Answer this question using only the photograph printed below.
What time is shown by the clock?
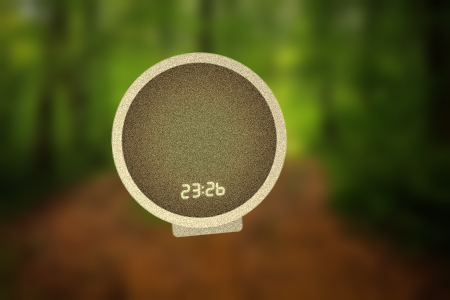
23:26
